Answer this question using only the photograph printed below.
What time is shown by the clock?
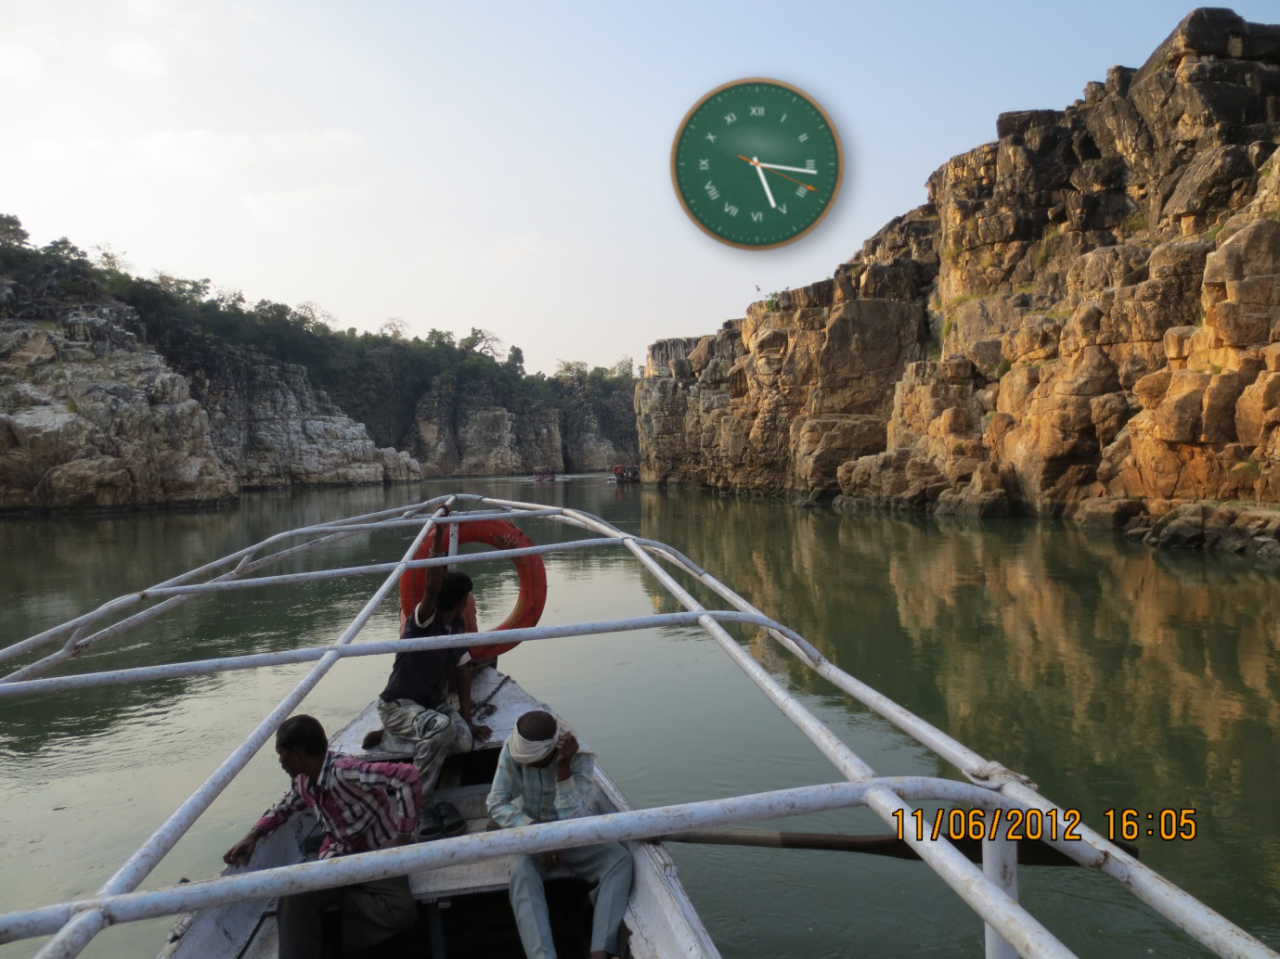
5:16:19
